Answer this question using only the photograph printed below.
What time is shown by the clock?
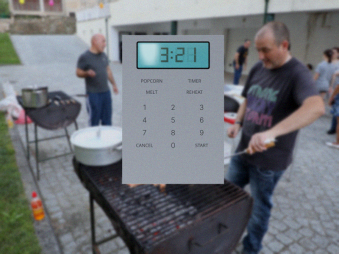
3:21
